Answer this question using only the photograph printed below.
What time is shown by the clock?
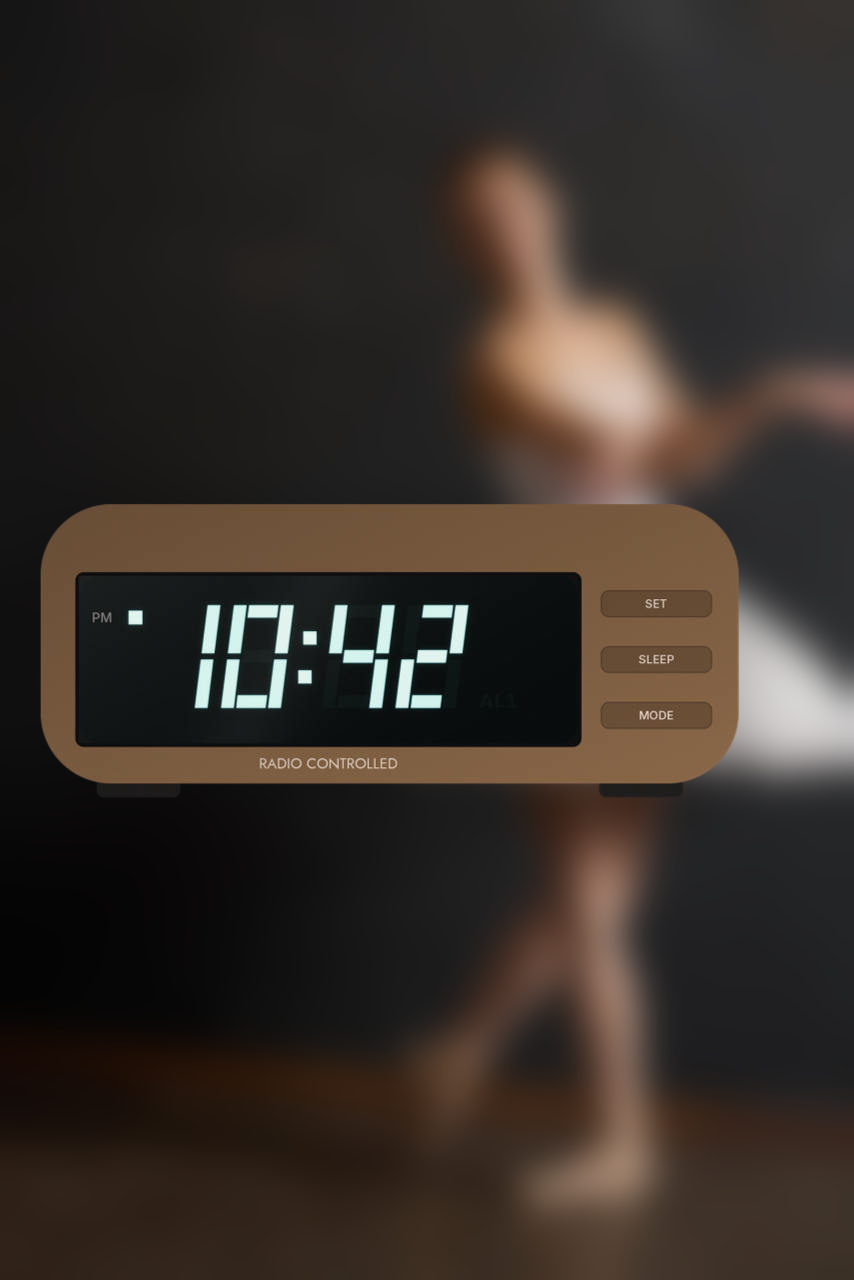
10:42
